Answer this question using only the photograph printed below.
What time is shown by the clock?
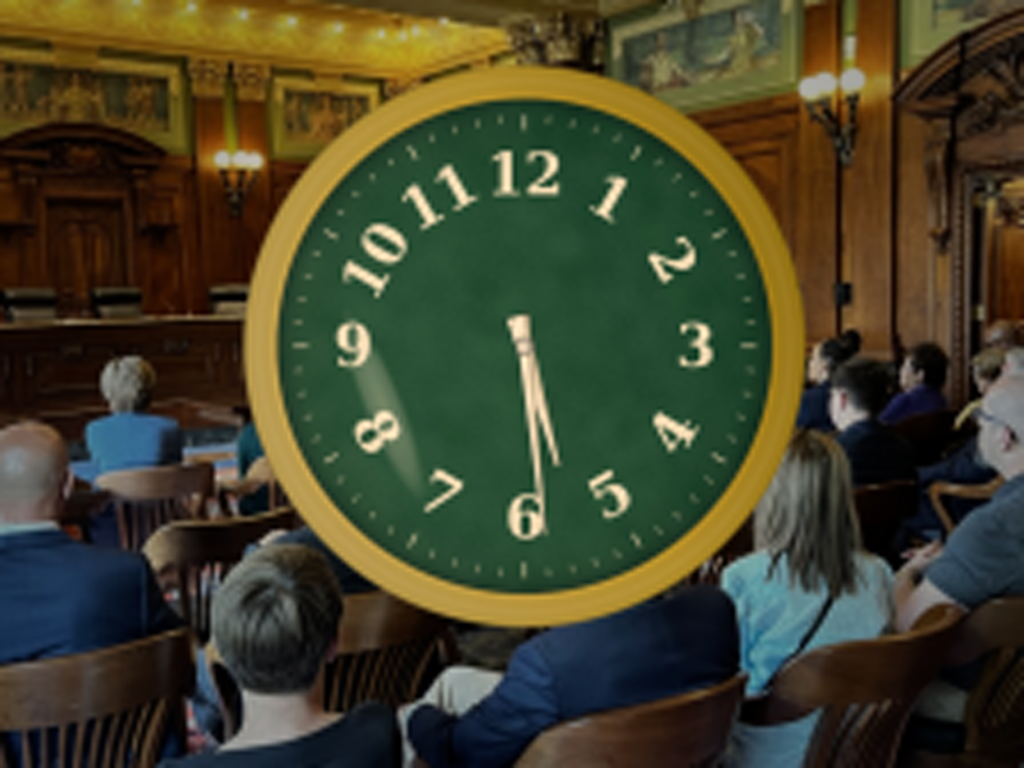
5:29
